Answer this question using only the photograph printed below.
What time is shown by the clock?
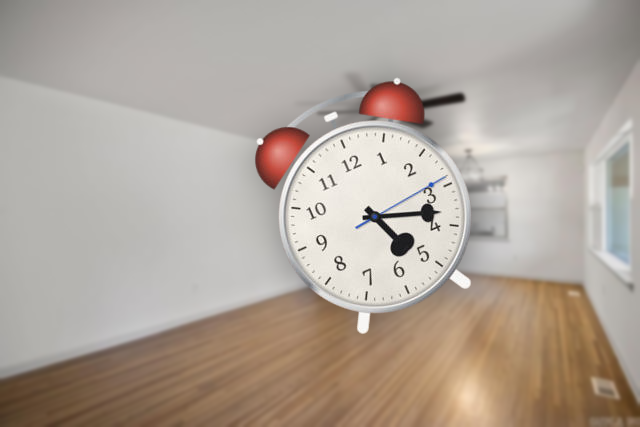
5:18:14
